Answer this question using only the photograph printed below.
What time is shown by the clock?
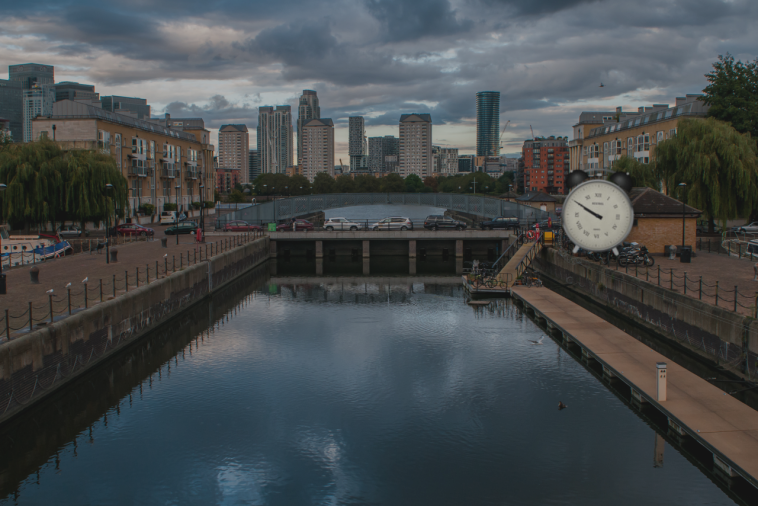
9:50
